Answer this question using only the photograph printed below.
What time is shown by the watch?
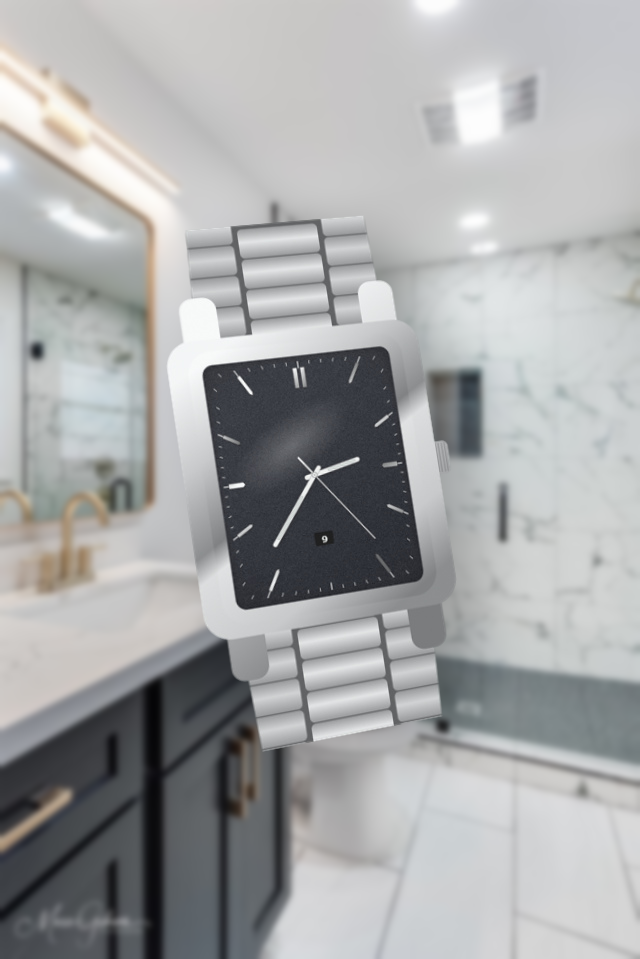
2:36:24
